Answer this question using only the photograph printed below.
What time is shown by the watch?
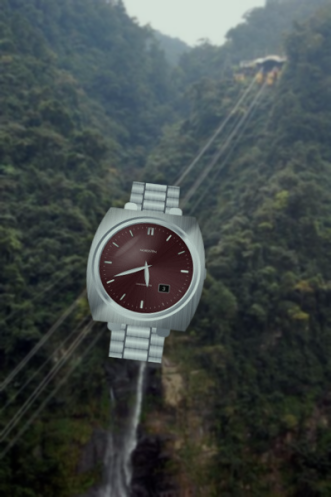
5:41
